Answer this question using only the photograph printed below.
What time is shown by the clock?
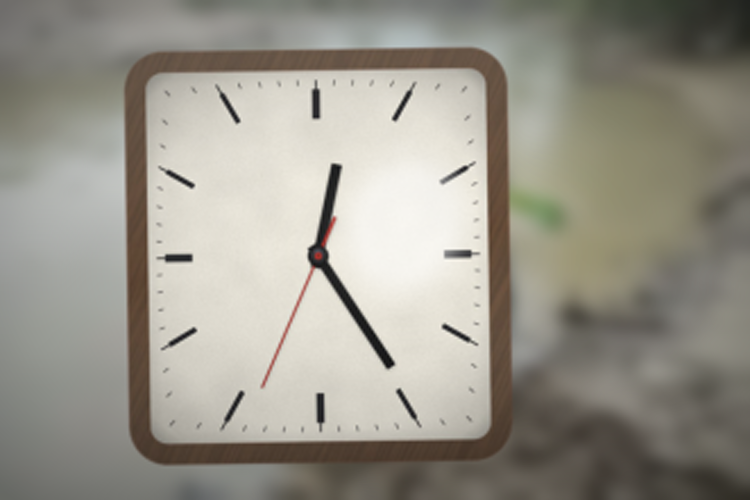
12:24:34
